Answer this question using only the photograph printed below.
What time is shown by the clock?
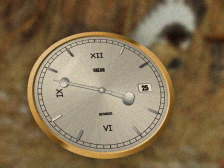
3:48
